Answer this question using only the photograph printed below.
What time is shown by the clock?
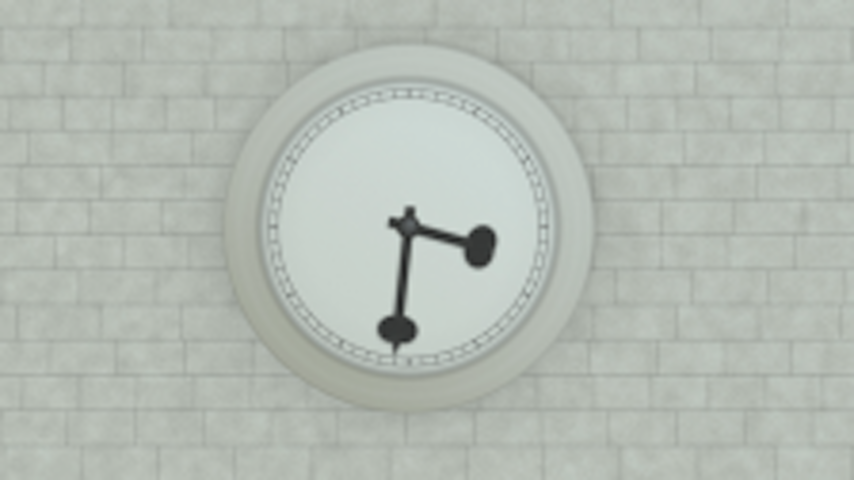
3:31
